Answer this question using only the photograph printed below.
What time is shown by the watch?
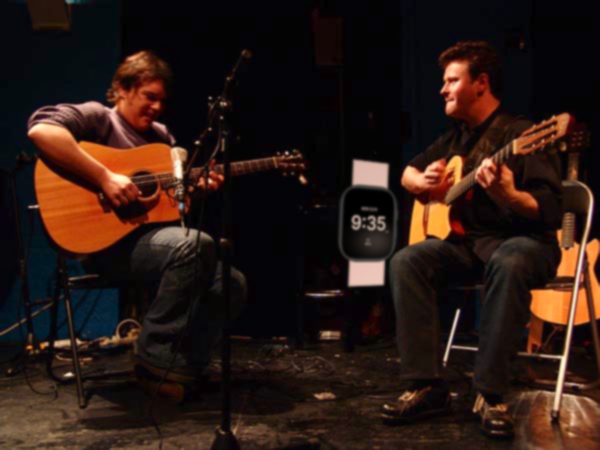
9:35
